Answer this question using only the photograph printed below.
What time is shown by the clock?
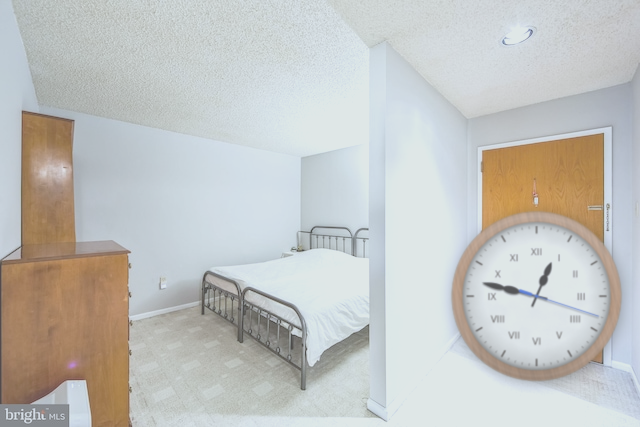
12:47:18
